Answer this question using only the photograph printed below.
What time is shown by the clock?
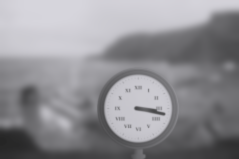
3:17
